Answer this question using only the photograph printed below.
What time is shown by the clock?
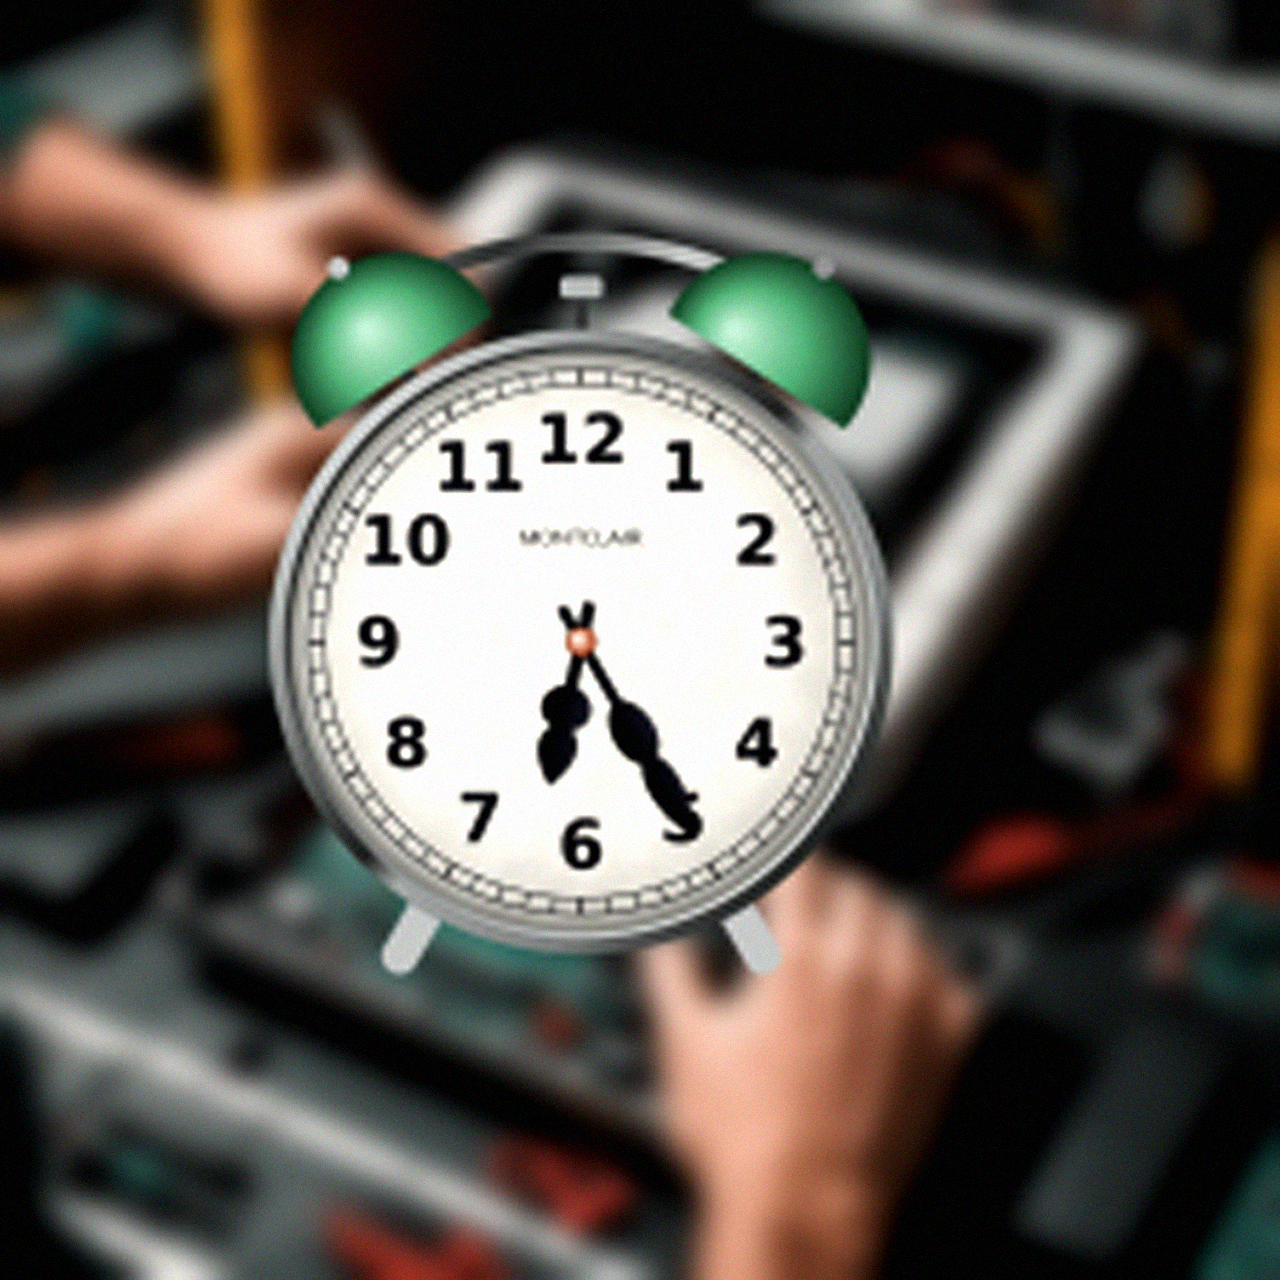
6:25
